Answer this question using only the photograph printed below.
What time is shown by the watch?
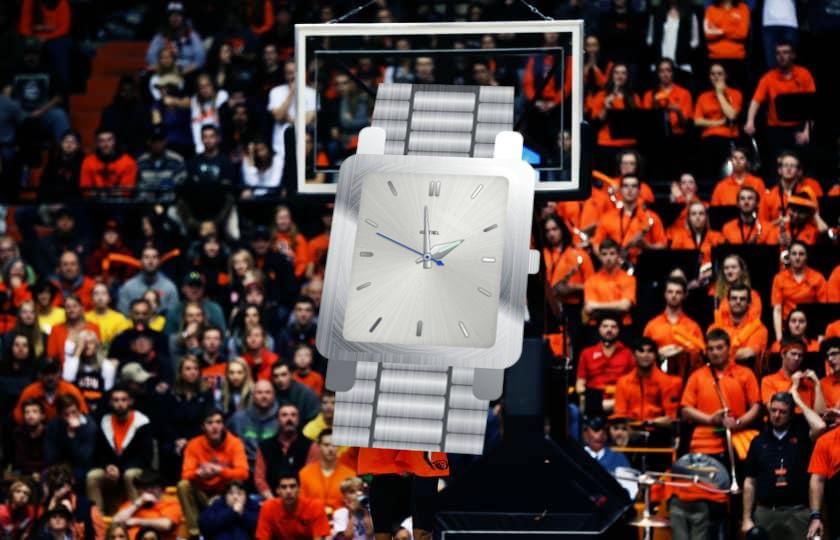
1:58:49
